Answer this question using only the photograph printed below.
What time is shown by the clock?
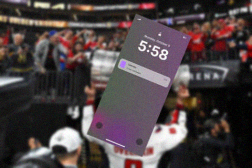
5:58
